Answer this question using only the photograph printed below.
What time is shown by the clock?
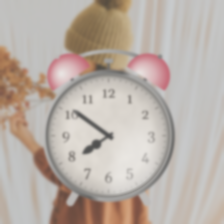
7:51
